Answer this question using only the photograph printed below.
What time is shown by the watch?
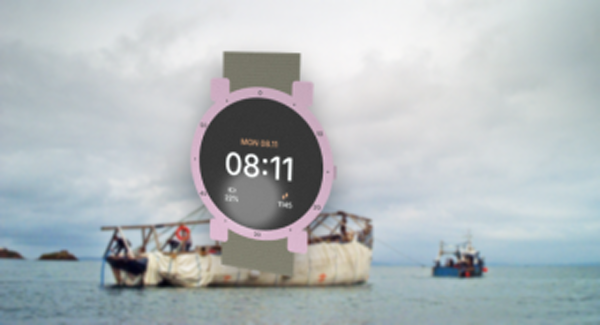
8:11
